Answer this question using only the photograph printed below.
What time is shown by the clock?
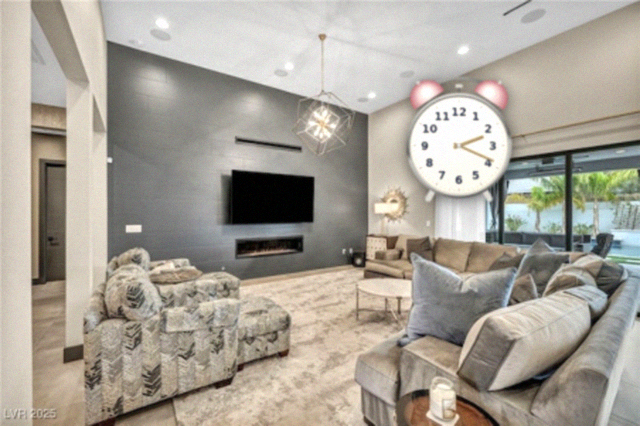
2:19
